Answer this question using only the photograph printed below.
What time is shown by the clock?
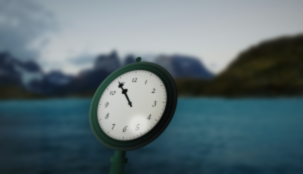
10:54
